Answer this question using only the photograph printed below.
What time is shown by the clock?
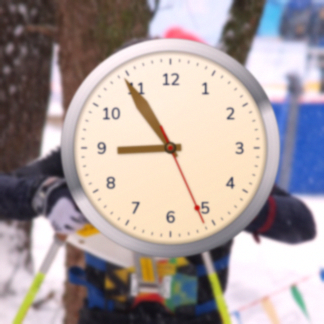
8:54:26
